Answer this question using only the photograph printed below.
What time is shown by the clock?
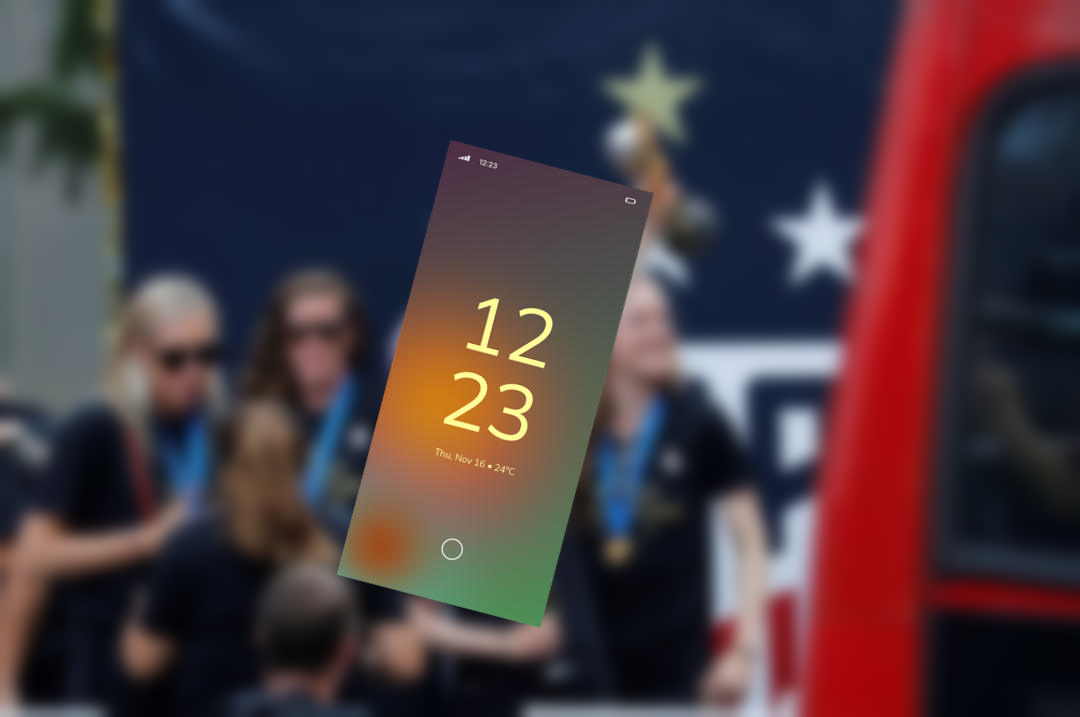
12:23
